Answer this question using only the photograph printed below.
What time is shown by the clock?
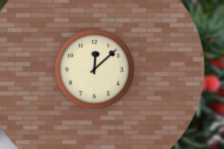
12:08
